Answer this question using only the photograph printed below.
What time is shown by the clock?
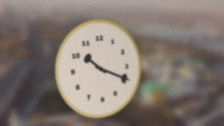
10:19
